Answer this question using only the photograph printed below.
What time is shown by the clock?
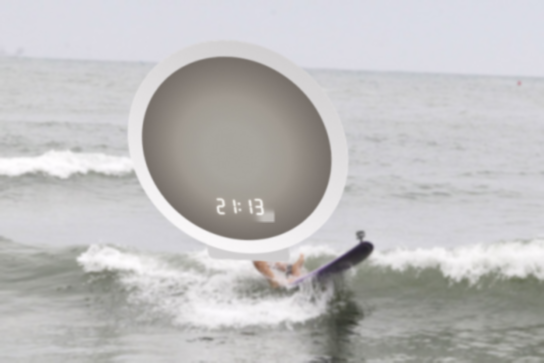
21:13
